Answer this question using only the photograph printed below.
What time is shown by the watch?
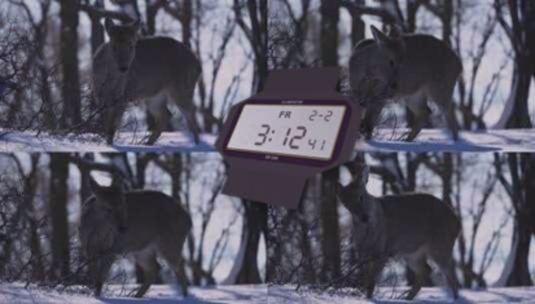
3:12:41
